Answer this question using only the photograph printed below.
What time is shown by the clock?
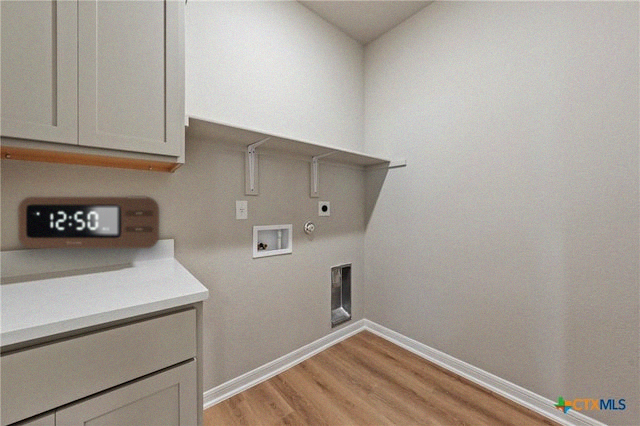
12:50
